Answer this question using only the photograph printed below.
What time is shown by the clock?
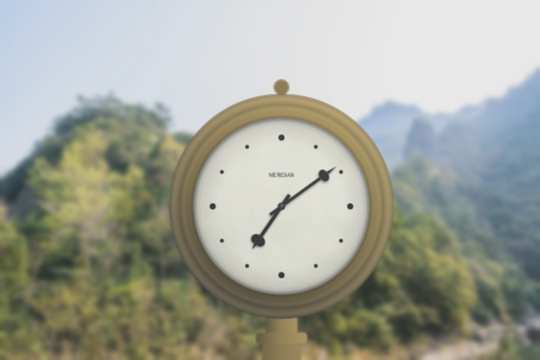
7:09
